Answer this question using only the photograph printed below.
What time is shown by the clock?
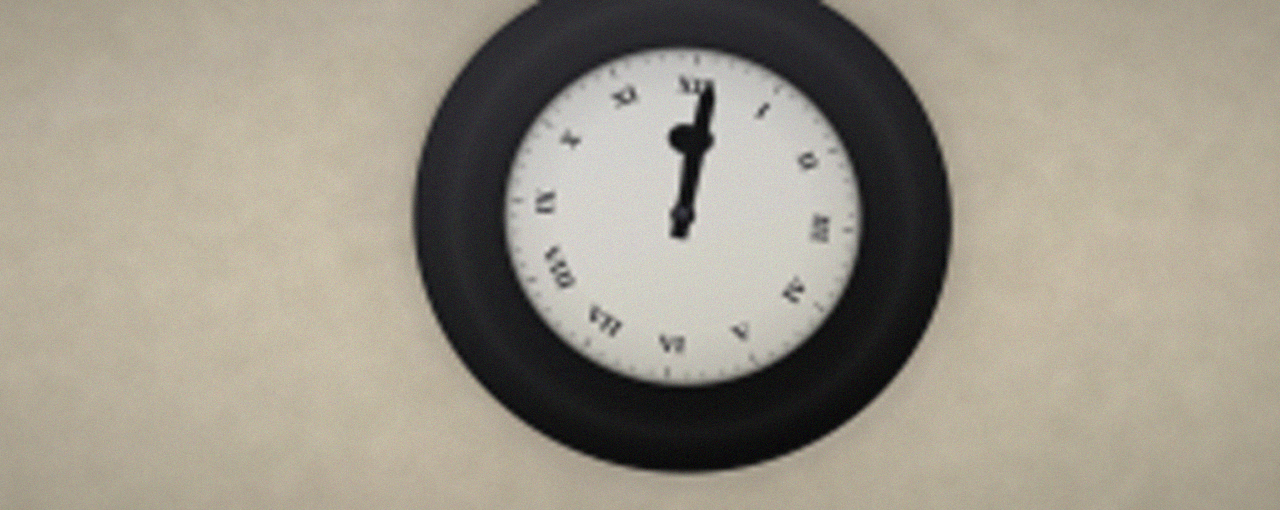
12:01
